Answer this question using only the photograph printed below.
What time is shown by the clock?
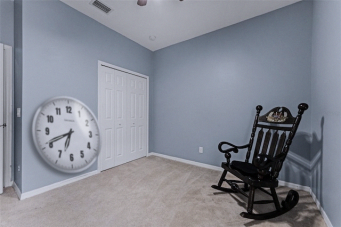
6:41
